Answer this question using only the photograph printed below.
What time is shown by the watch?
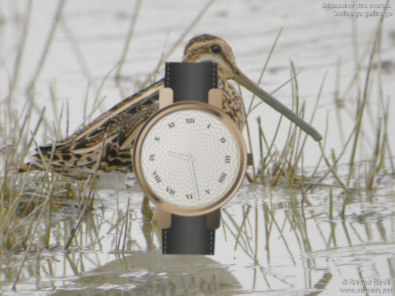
9:28
